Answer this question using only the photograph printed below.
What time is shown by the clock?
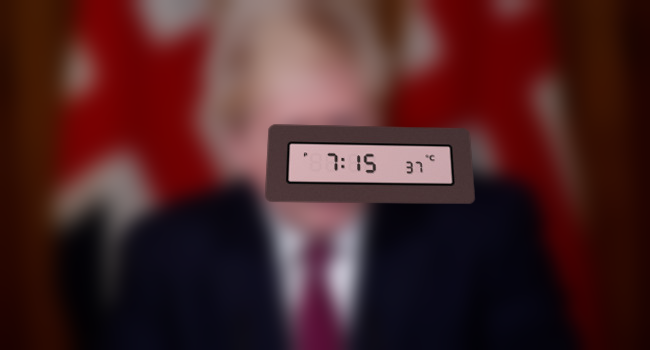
7:15
